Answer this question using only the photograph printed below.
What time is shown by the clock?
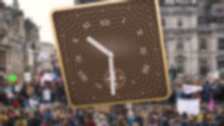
10:31
